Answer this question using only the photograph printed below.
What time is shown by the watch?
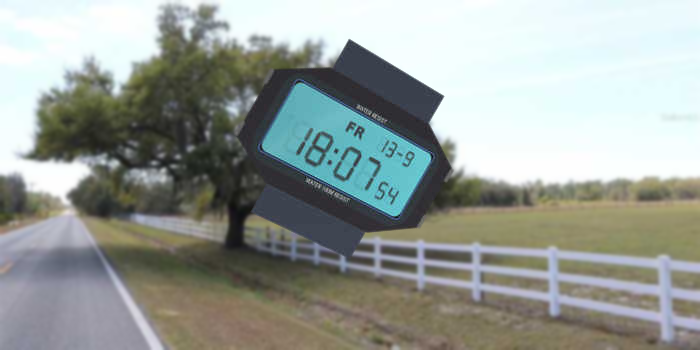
18:07:54
